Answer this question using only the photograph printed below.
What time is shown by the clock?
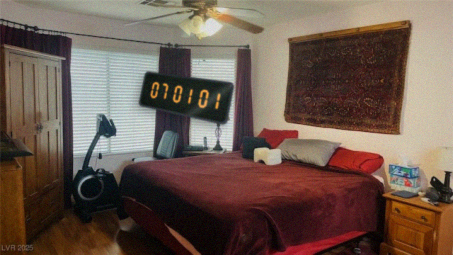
7:01:01
